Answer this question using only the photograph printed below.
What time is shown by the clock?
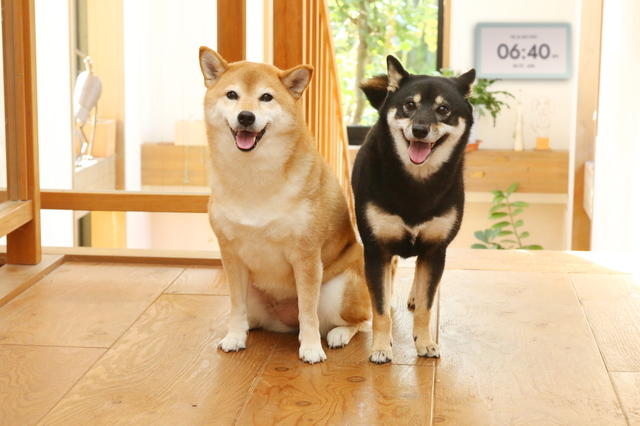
6:40
